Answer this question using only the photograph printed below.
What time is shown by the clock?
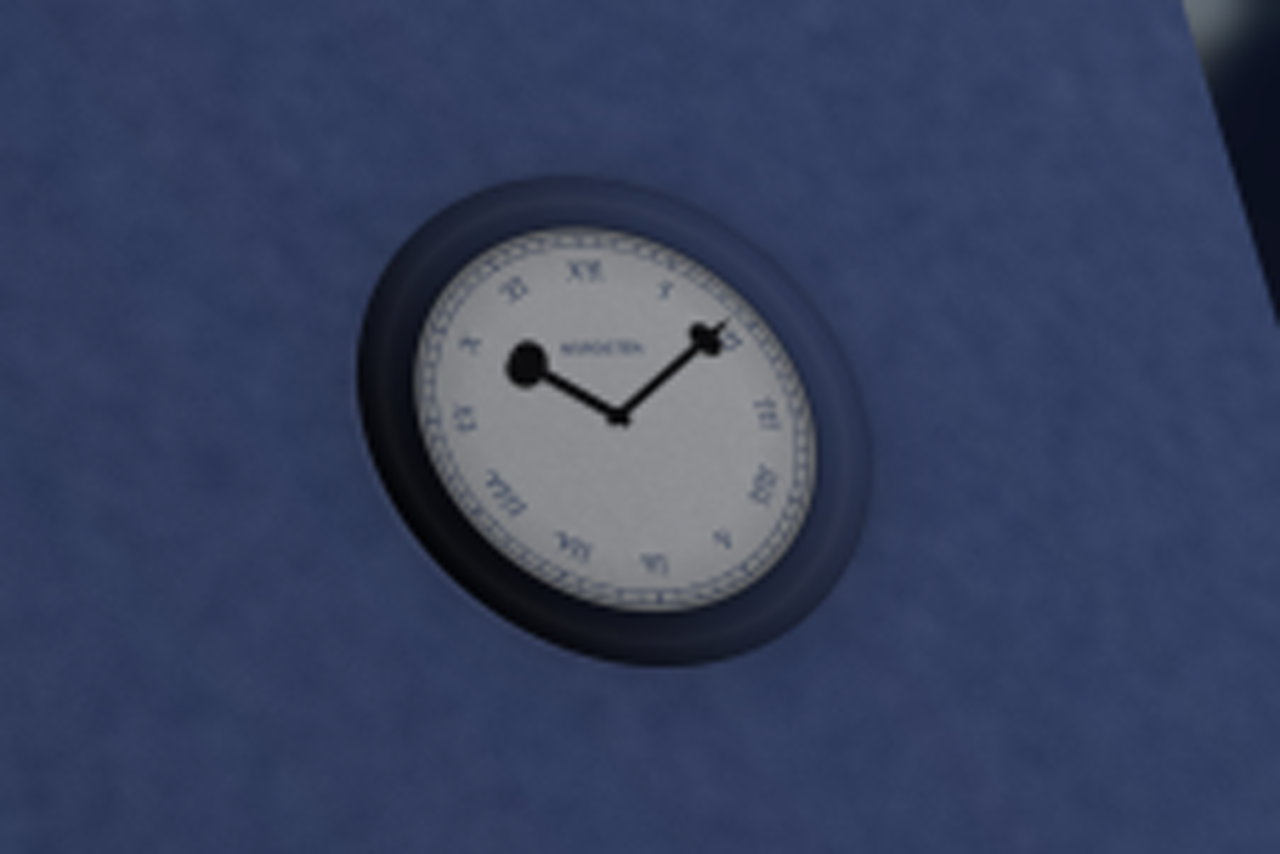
10:09
